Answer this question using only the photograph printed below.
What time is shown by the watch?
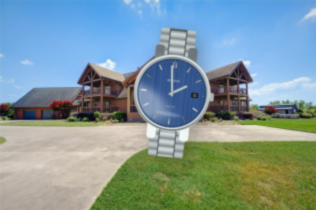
1:59
